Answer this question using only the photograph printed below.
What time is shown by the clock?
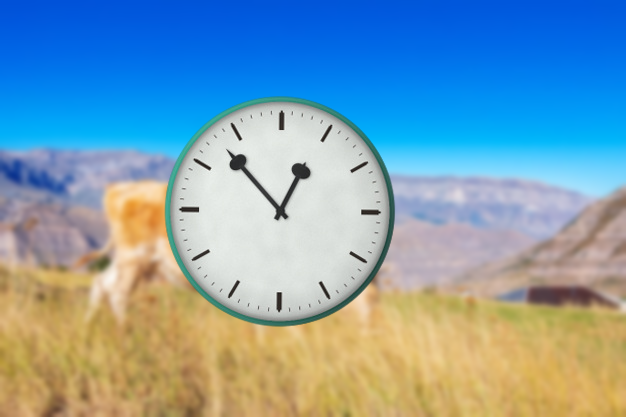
12:53
